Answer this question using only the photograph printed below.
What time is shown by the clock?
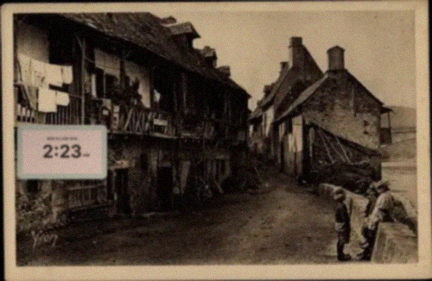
2:23
